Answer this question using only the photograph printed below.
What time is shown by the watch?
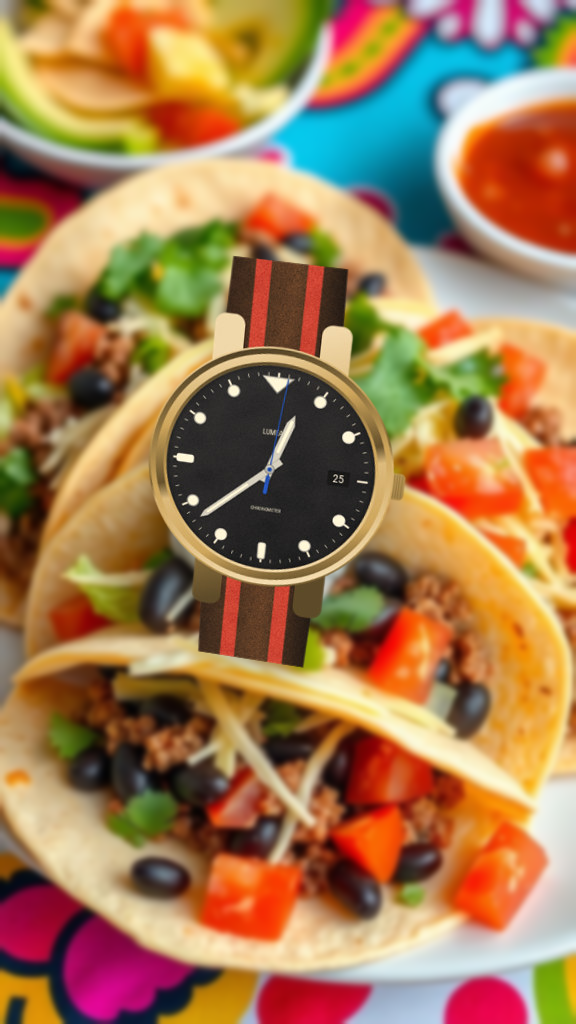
12:38:01
